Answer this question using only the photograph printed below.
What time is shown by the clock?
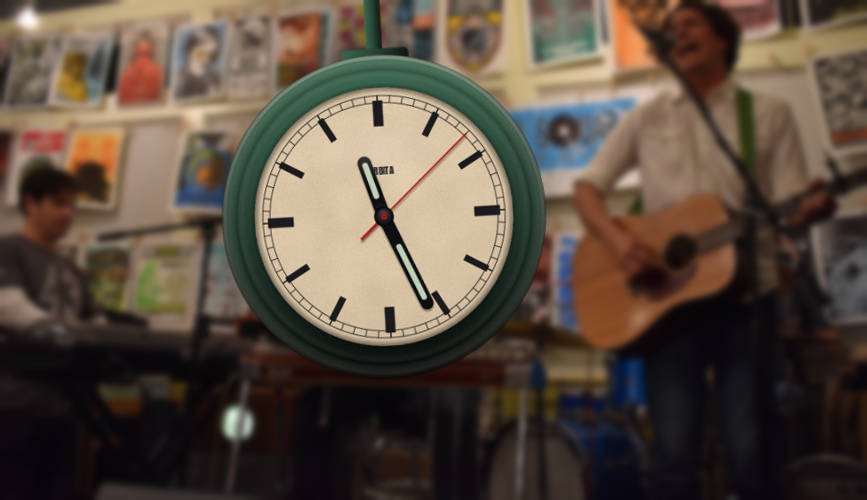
11:26:08
